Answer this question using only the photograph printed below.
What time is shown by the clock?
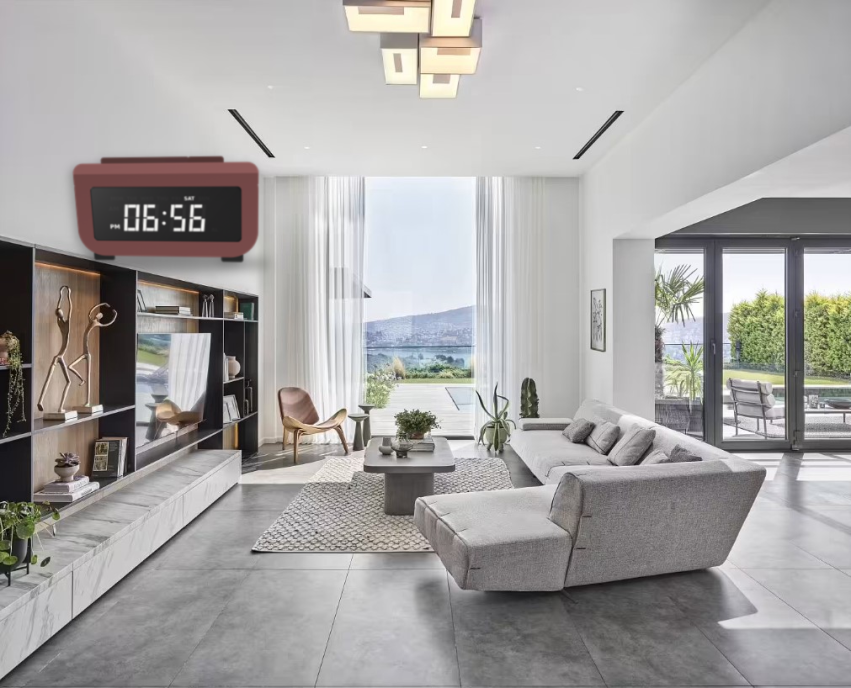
6:56
